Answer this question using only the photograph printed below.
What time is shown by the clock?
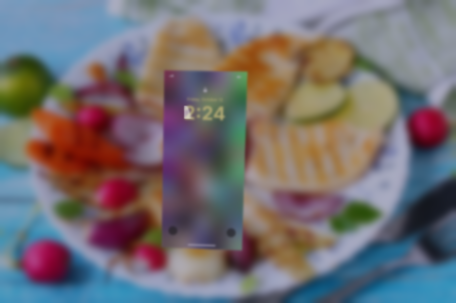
2:24
